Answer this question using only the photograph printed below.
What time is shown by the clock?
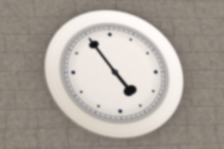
4:55
